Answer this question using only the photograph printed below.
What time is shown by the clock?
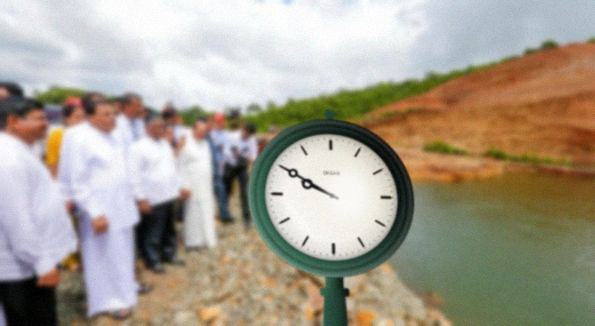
9:50
